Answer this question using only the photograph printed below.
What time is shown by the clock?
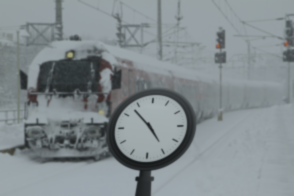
4:53
